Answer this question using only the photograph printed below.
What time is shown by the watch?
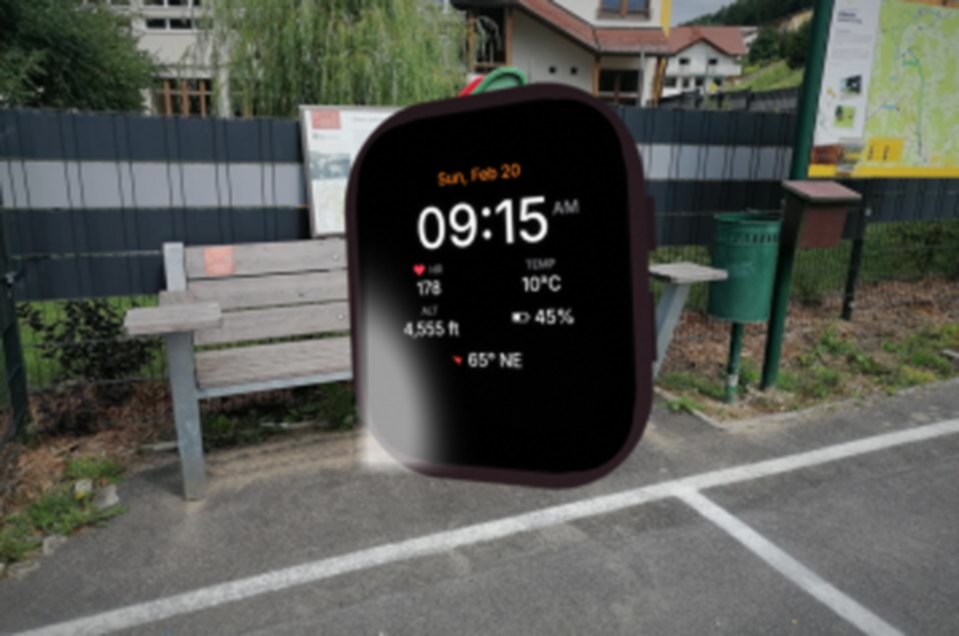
9:15
